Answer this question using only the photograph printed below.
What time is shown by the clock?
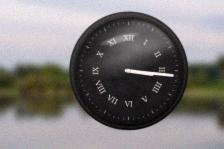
3:16
